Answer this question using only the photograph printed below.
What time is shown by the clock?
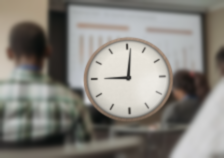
9:01
